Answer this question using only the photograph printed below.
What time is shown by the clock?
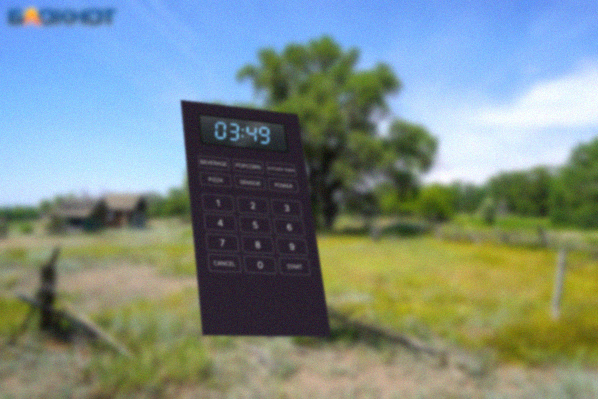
3:49
